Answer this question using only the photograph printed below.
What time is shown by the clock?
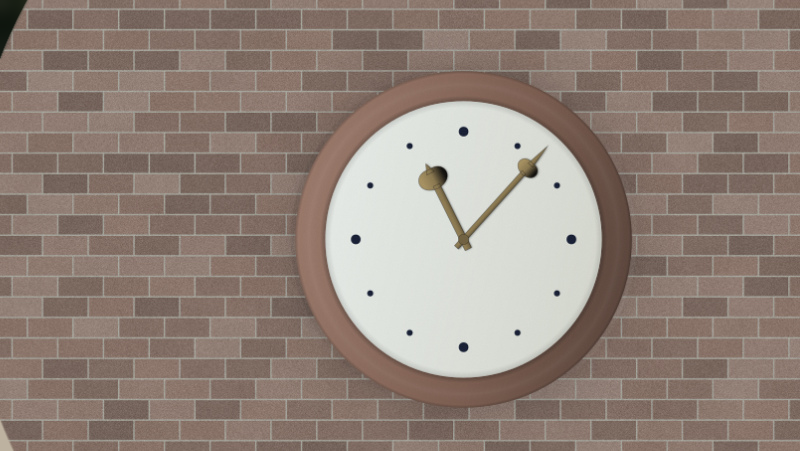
11:07
